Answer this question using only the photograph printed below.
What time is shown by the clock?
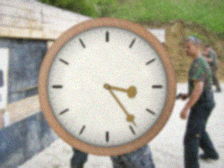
3:24
